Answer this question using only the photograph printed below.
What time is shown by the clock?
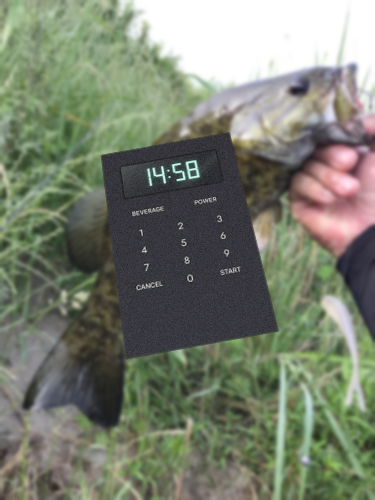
14:58
